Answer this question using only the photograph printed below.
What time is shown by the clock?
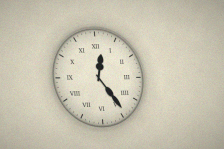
12:24
